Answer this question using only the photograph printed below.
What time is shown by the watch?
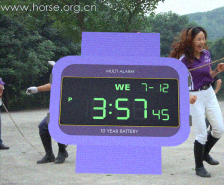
3:57:45
